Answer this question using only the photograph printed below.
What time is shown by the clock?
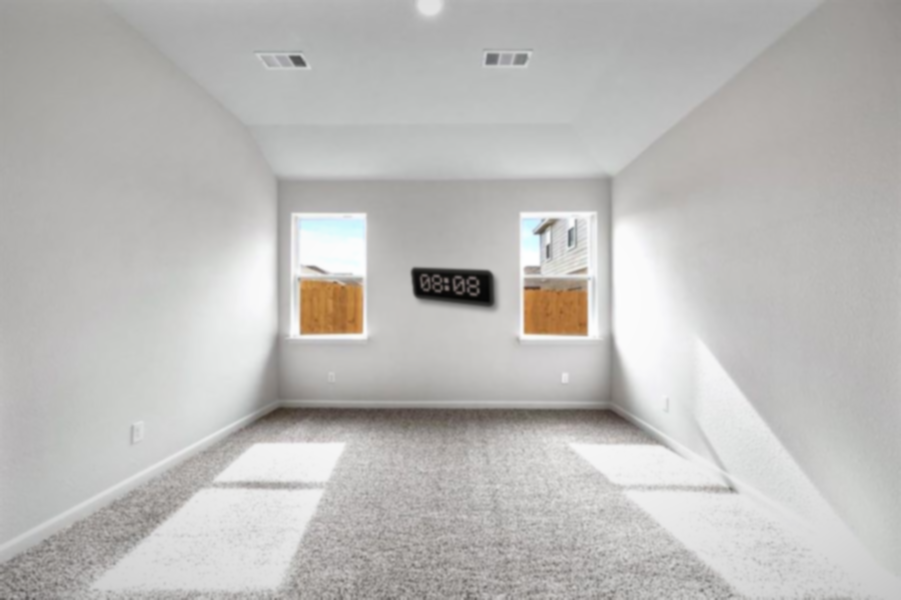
8:08
